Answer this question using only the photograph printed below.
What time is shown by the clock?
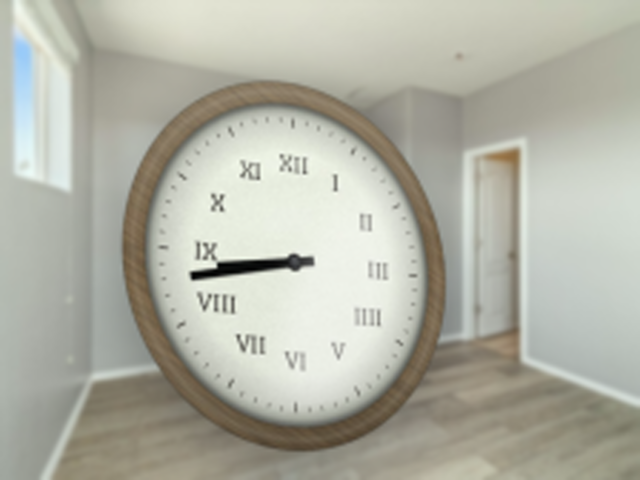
8:43
